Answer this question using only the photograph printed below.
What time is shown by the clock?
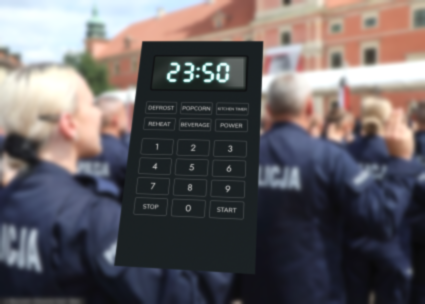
23:50
